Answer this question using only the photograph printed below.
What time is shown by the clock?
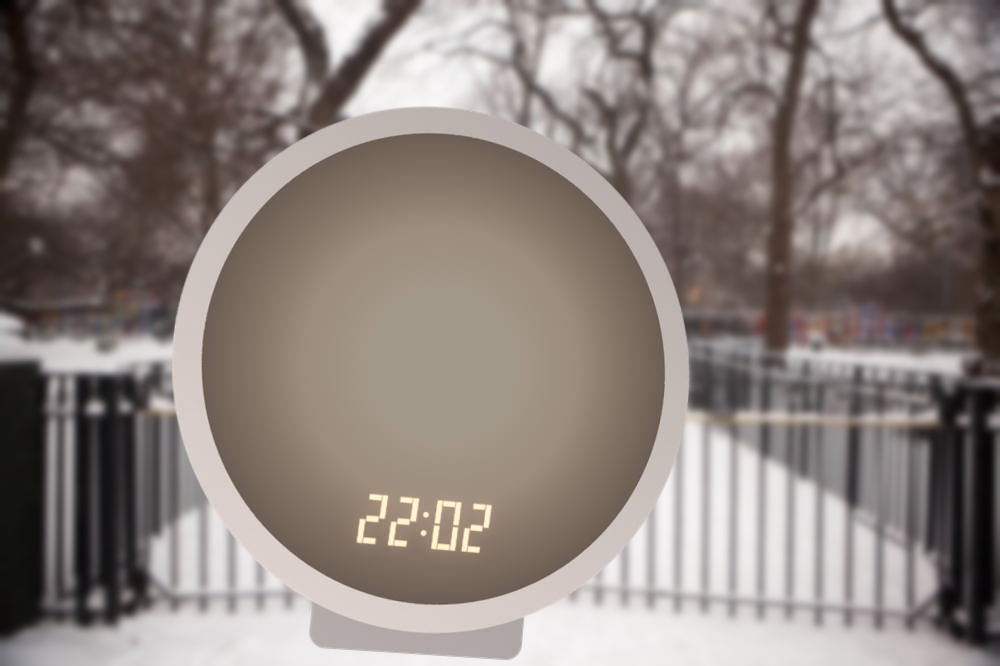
22:02
